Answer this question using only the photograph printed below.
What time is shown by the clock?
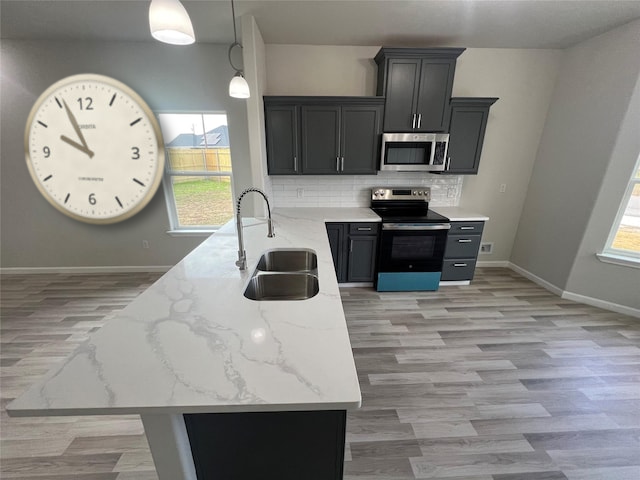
9:56
